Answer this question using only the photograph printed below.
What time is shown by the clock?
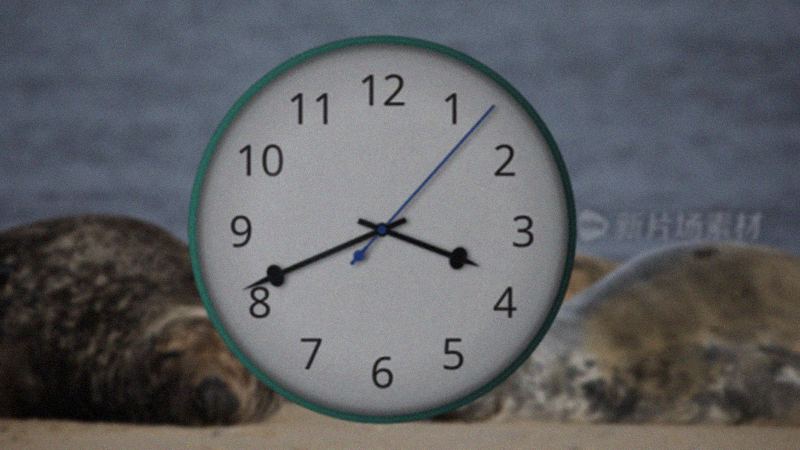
3:41:07
